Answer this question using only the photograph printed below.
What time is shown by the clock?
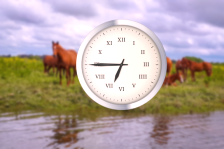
6:45
